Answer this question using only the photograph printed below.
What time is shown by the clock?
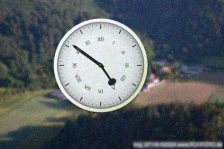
4:51
